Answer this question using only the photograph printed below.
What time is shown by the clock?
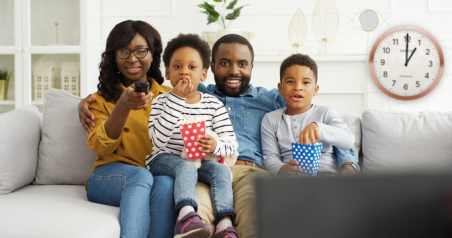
1:00
